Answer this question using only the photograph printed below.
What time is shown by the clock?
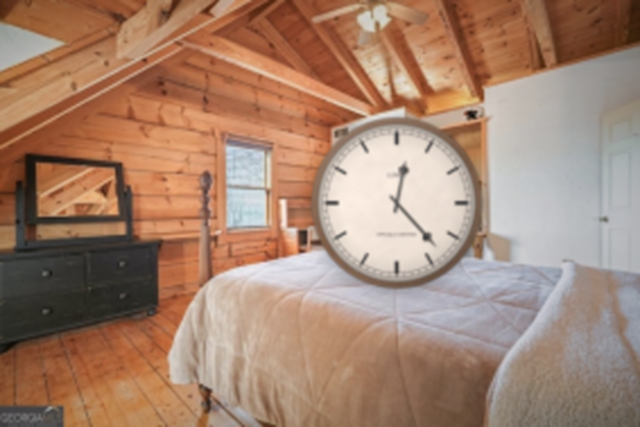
12:23
